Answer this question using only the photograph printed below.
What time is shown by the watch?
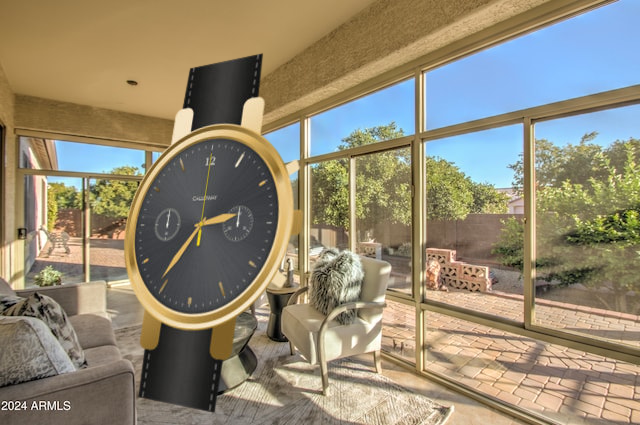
2:36
